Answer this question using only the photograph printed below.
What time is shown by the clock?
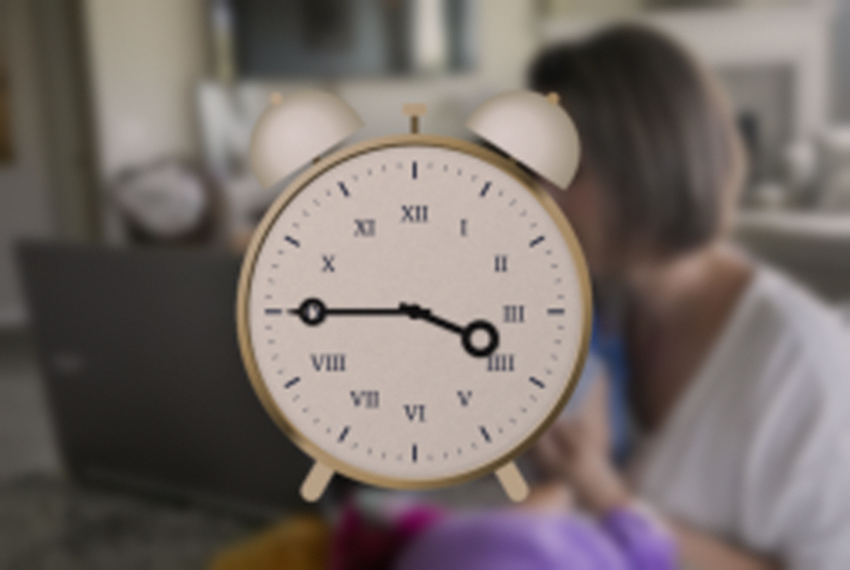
3:45
